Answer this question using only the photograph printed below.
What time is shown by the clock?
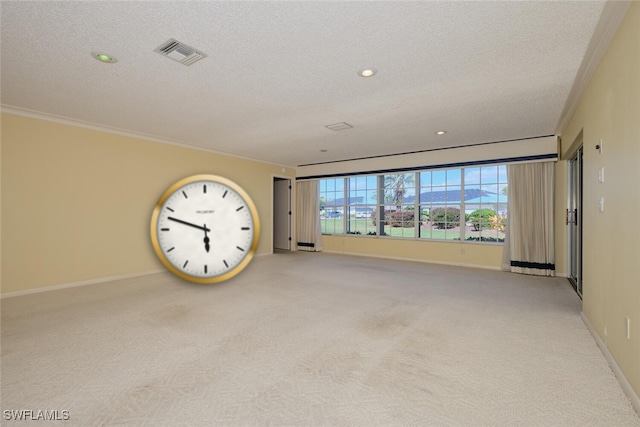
5:48
